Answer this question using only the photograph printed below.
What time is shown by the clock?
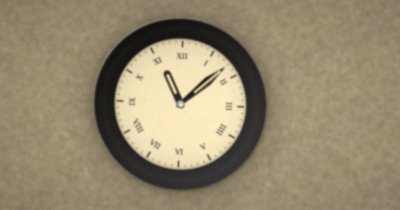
11:08
